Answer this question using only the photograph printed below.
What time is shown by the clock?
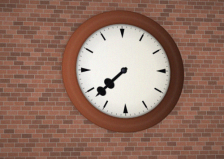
7:38
